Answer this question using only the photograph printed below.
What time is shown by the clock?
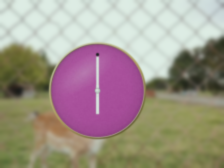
6:00
